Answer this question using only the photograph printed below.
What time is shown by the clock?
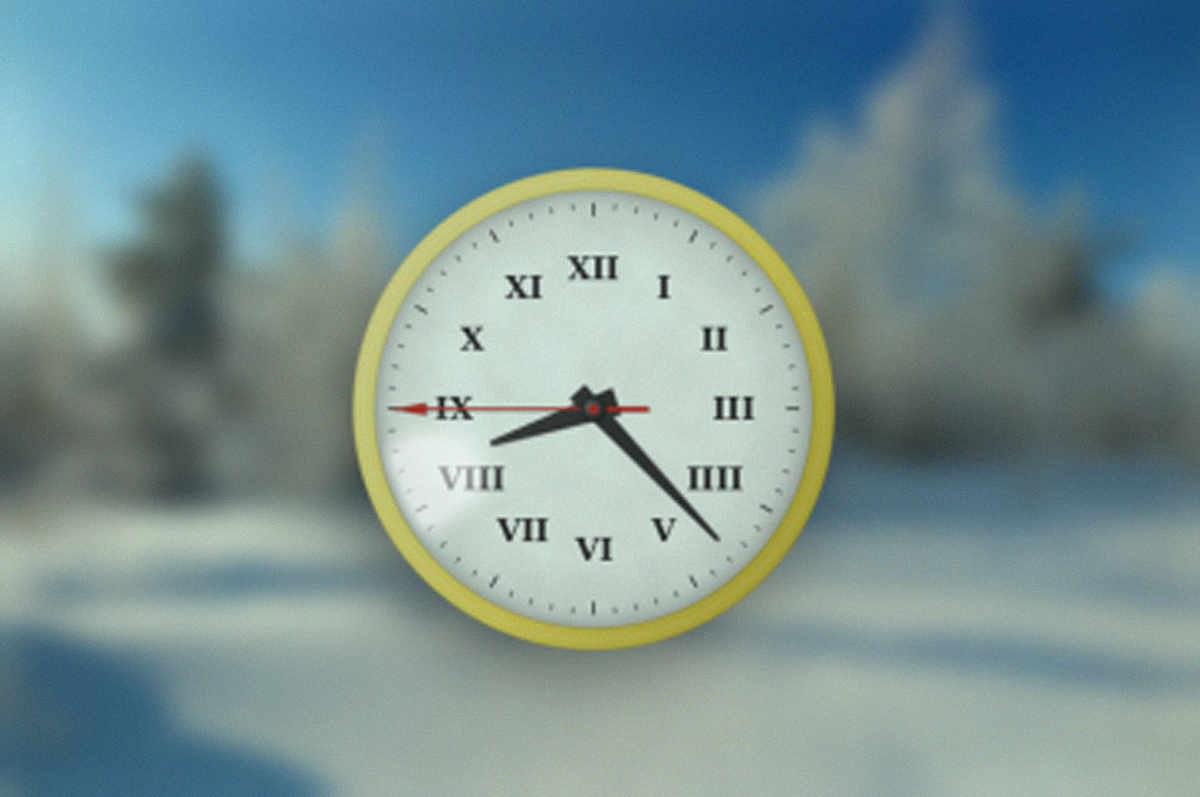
8:22:45
